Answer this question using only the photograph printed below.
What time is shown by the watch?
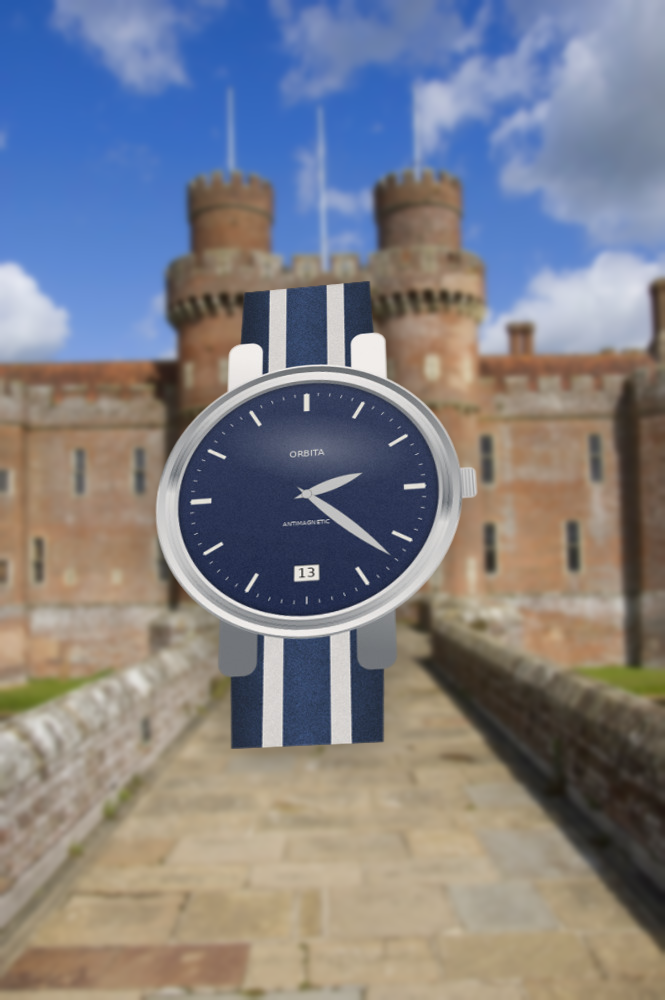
2:22
